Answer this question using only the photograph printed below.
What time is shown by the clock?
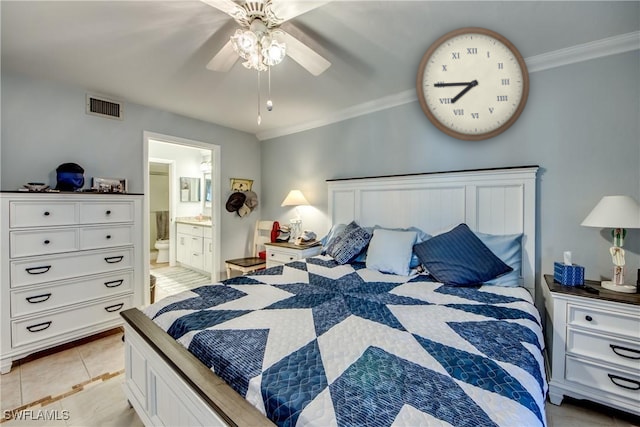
7:45
